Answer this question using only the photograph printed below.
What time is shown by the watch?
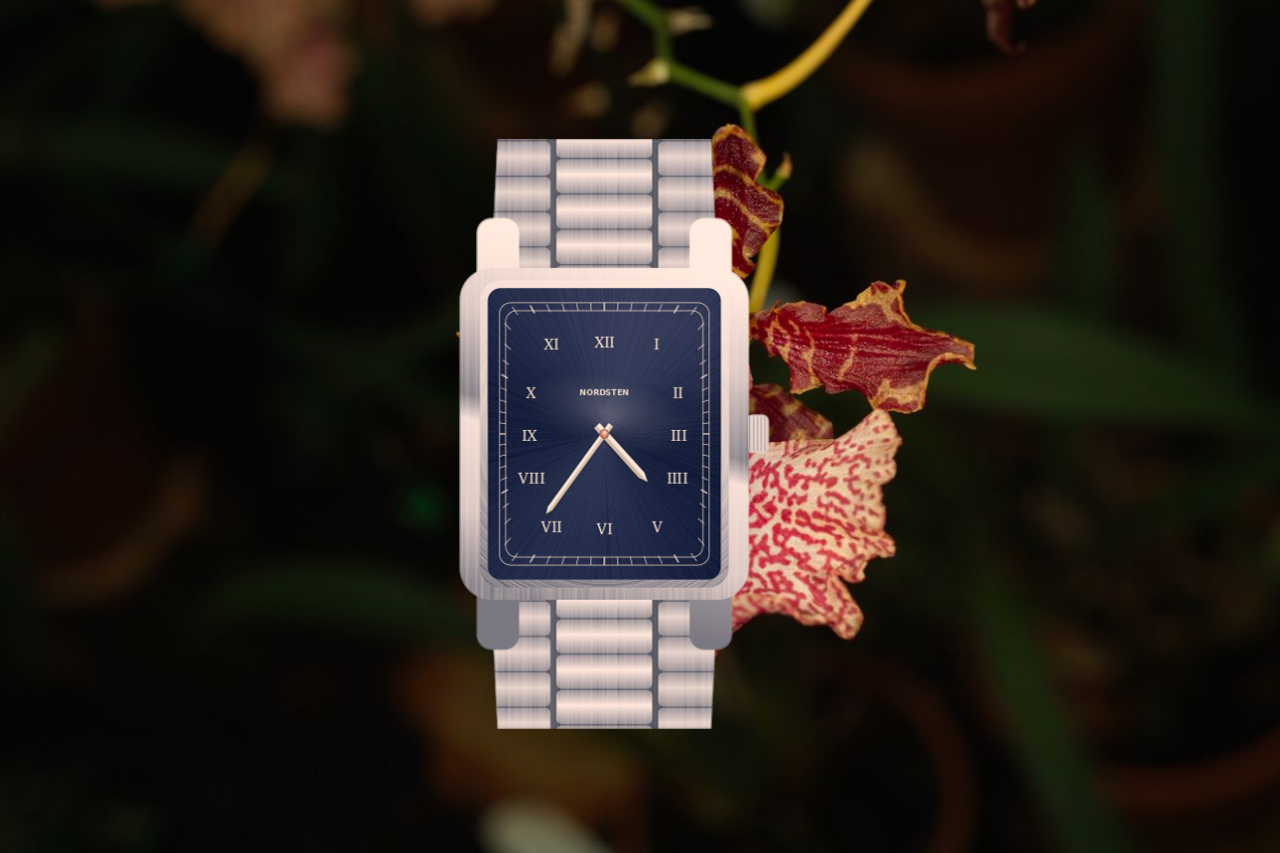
4:36
